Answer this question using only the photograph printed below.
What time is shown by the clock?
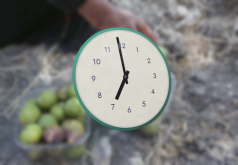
6:59
